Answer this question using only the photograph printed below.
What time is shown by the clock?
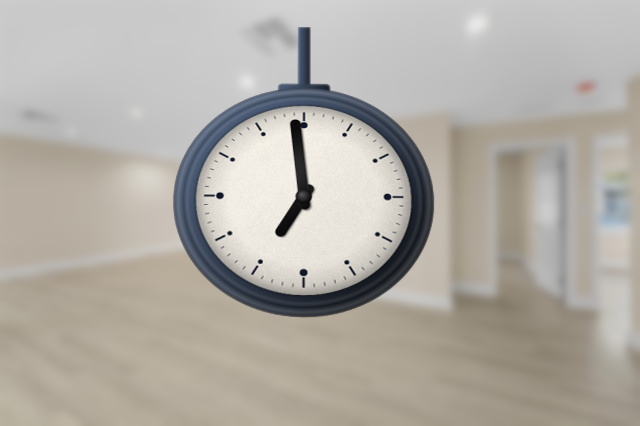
6:59
